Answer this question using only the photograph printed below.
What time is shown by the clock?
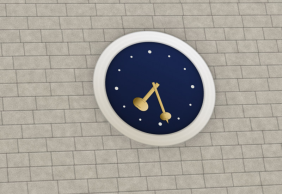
7:28
